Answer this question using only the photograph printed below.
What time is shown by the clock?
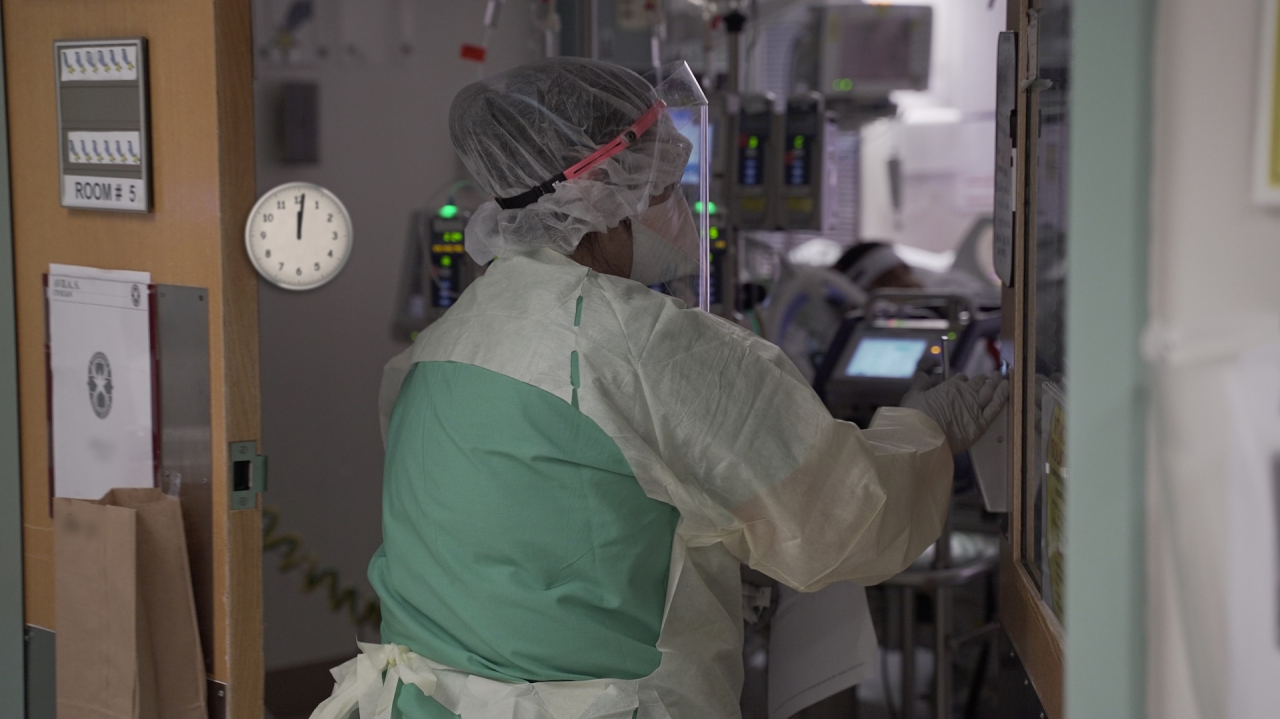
12:01
